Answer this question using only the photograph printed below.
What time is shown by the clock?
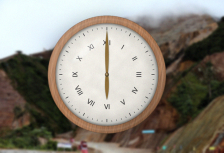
6:00
